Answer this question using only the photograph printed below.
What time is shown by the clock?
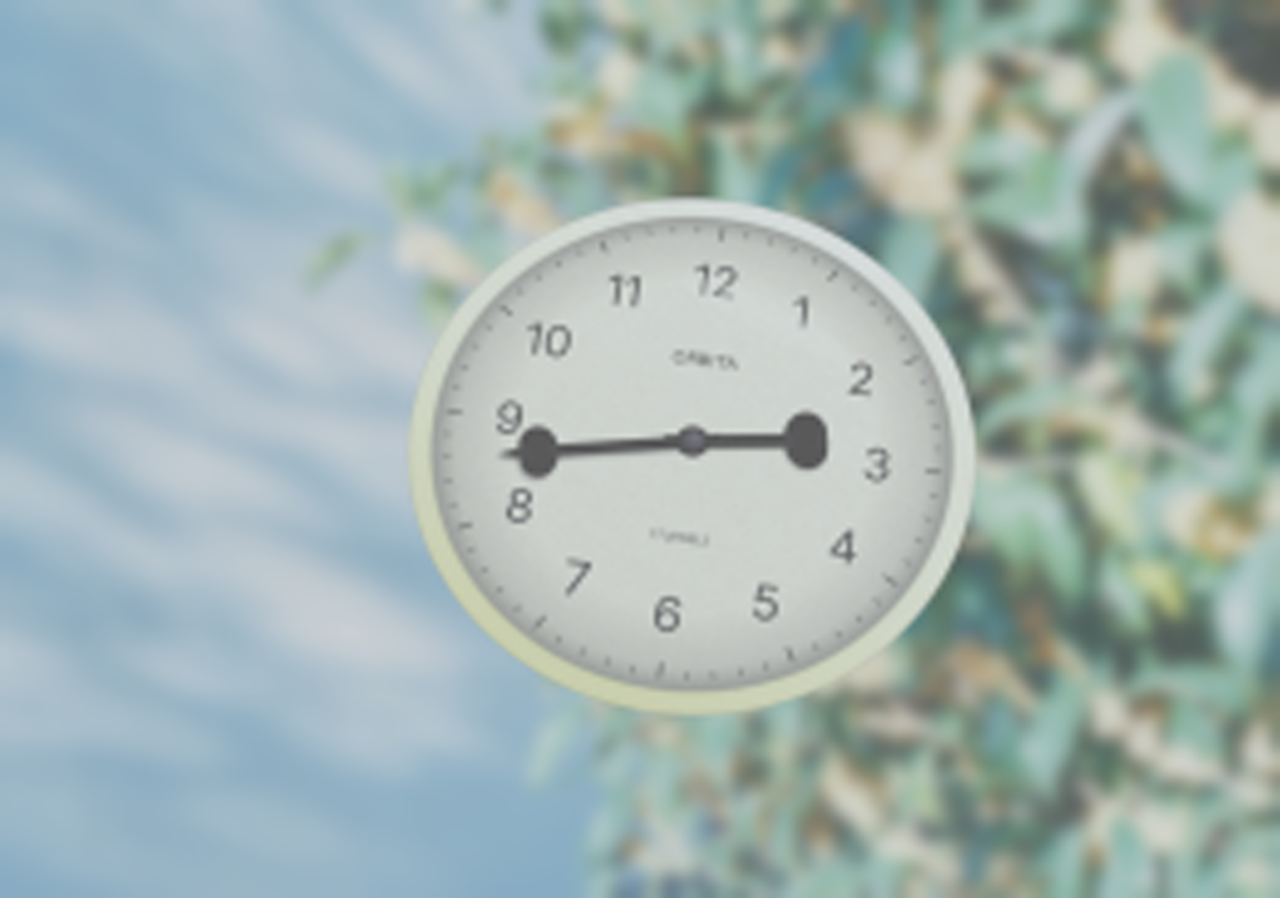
2:43
